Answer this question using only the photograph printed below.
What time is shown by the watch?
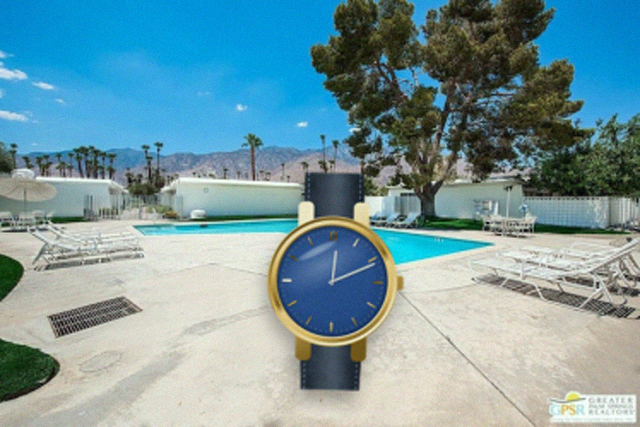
12:11
